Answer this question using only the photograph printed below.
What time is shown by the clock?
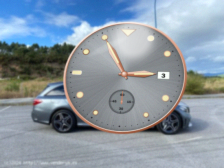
2:55
